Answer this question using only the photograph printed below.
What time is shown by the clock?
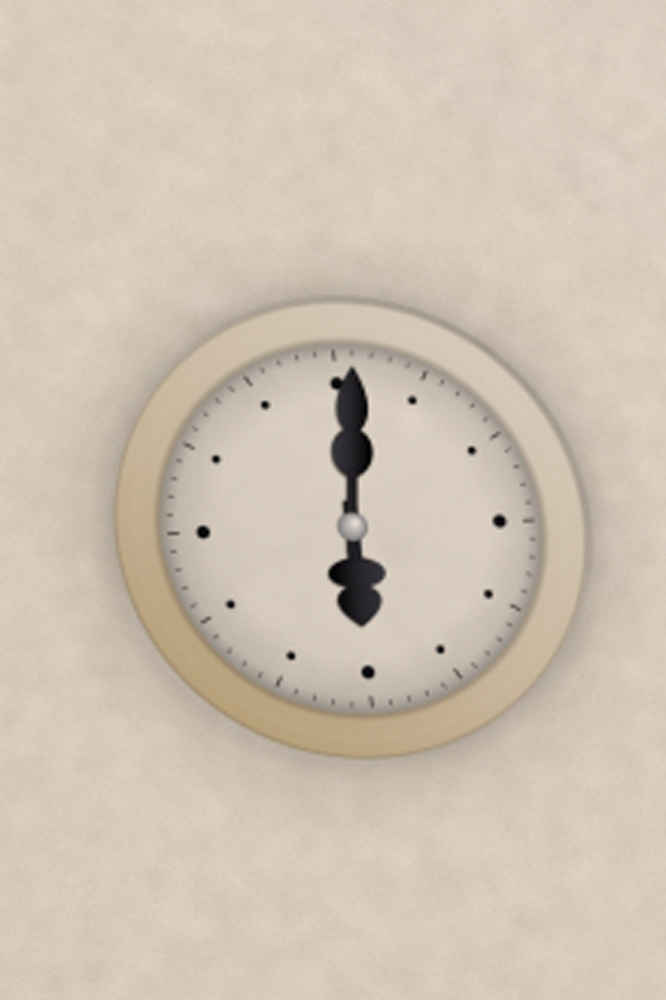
6:01
